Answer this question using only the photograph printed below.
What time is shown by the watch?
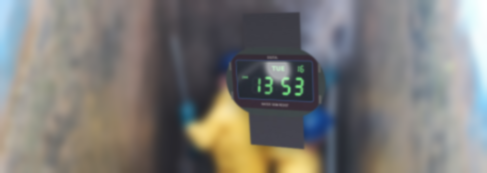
13:53
